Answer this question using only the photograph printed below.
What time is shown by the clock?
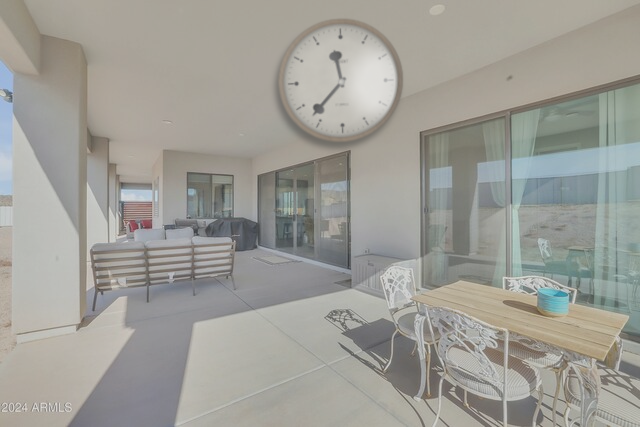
11:37
